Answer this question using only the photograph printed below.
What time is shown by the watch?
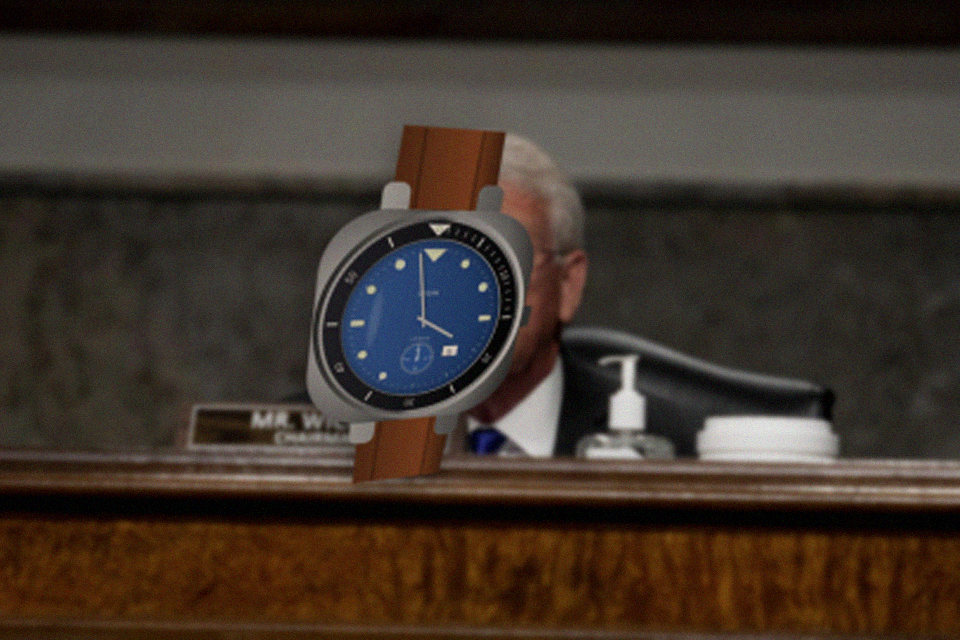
3:58
